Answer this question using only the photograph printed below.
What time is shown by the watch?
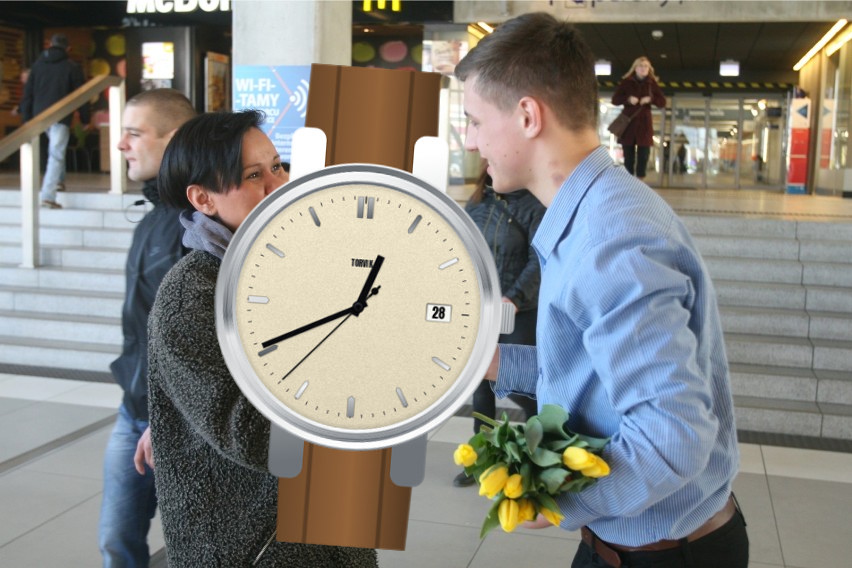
12:40:37
